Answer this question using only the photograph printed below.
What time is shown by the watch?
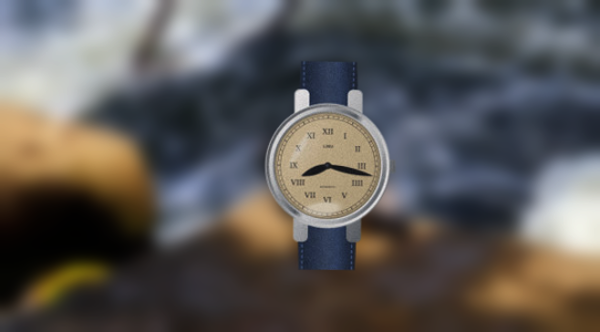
8:17
